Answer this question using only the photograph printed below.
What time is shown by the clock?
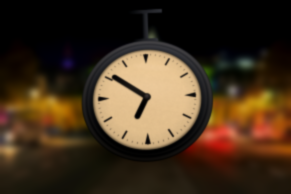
6:51
